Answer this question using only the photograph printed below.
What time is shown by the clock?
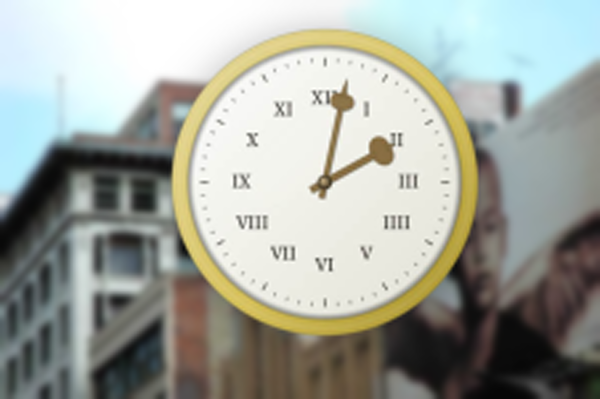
2:02
